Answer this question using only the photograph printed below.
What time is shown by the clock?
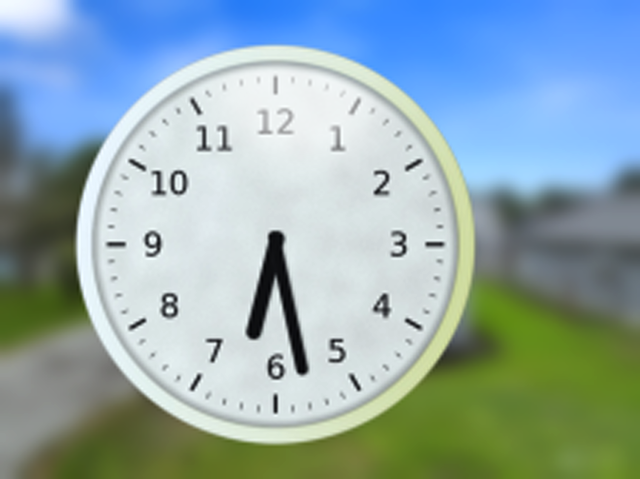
6:28
